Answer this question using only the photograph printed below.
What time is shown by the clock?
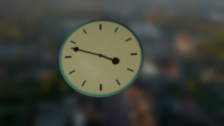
3:48
